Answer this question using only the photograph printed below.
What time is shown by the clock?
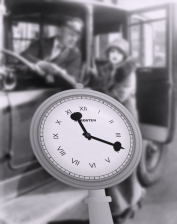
11:19
